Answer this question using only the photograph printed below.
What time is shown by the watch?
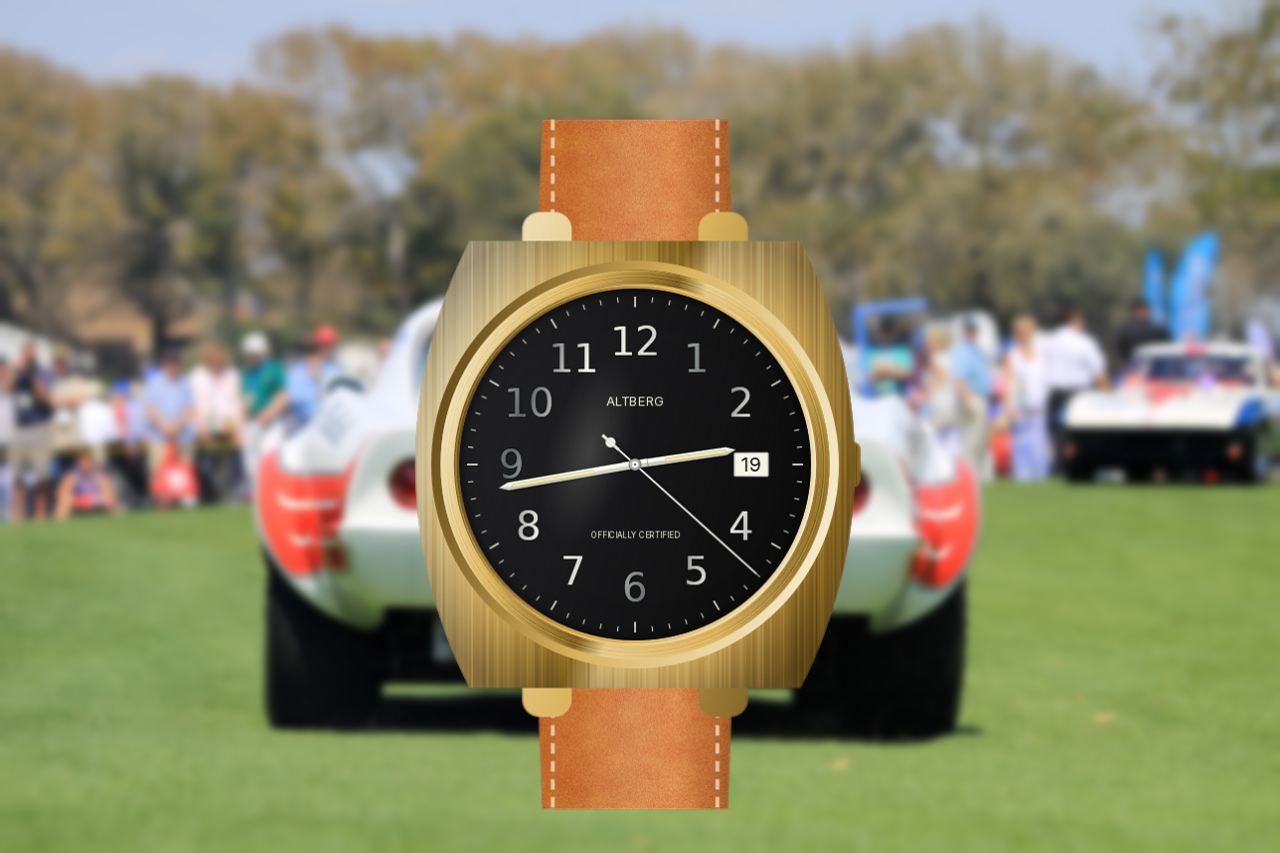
2:43:22
